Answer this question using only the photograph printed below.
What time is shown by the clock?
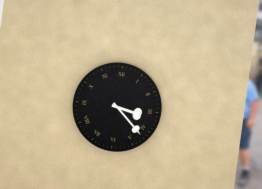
3:22
